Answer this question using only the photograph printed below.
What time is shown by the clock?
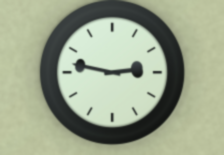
2:47
